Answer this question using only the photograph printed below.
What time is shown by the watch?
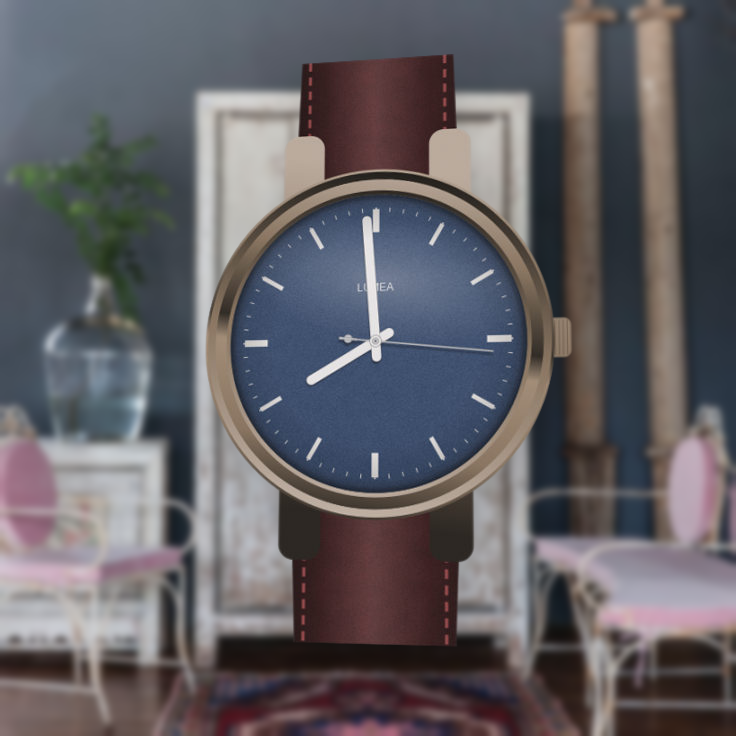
7:59:16
